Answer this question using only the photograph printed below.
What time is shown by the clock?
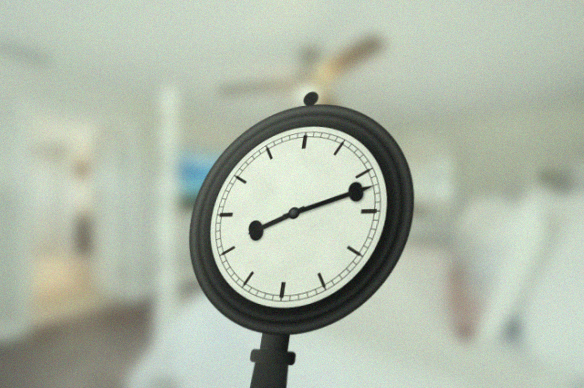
8:12
